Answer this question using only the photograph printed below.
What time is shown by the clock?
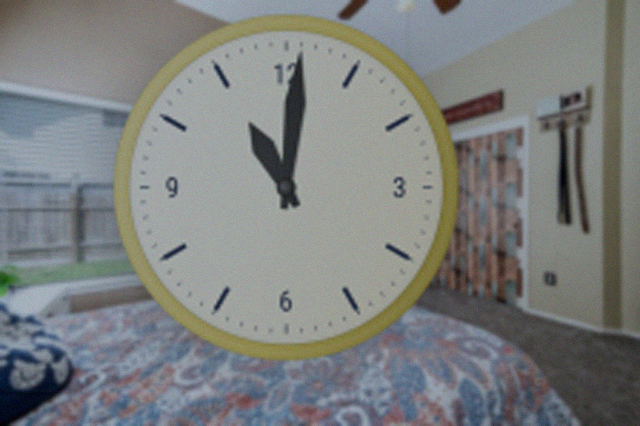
11:01
